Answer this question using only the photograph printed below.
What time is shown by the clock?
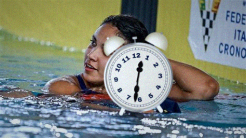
12:32
